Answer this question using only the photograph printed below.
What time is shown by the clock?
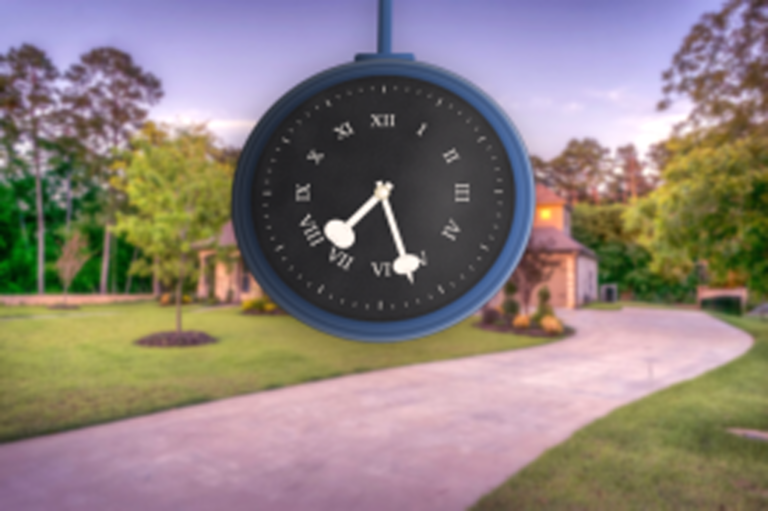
7:27
